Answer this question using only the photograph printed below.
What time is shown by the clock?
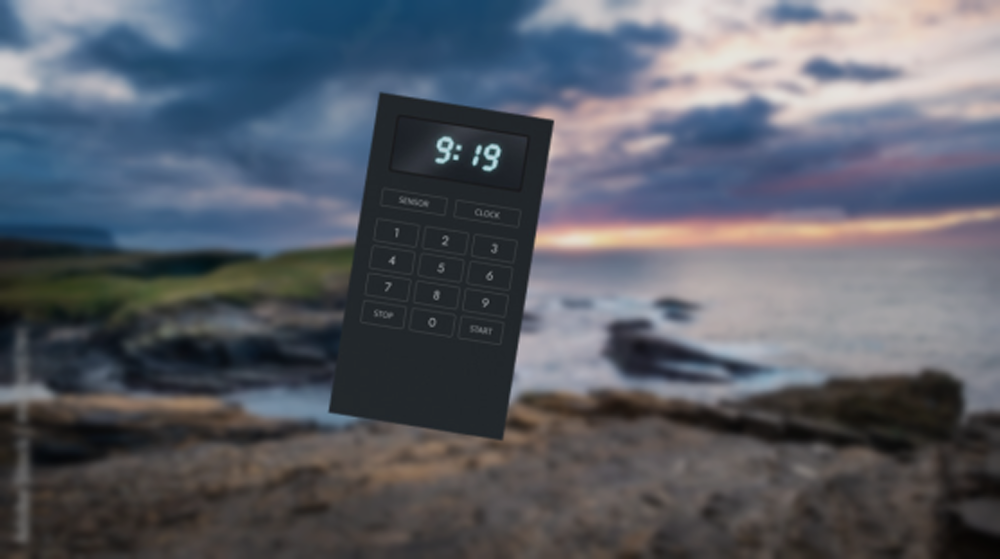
9:19
